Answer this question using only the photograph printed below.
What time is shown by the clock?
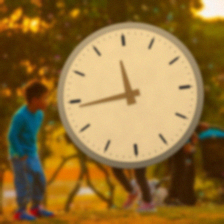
11:44
